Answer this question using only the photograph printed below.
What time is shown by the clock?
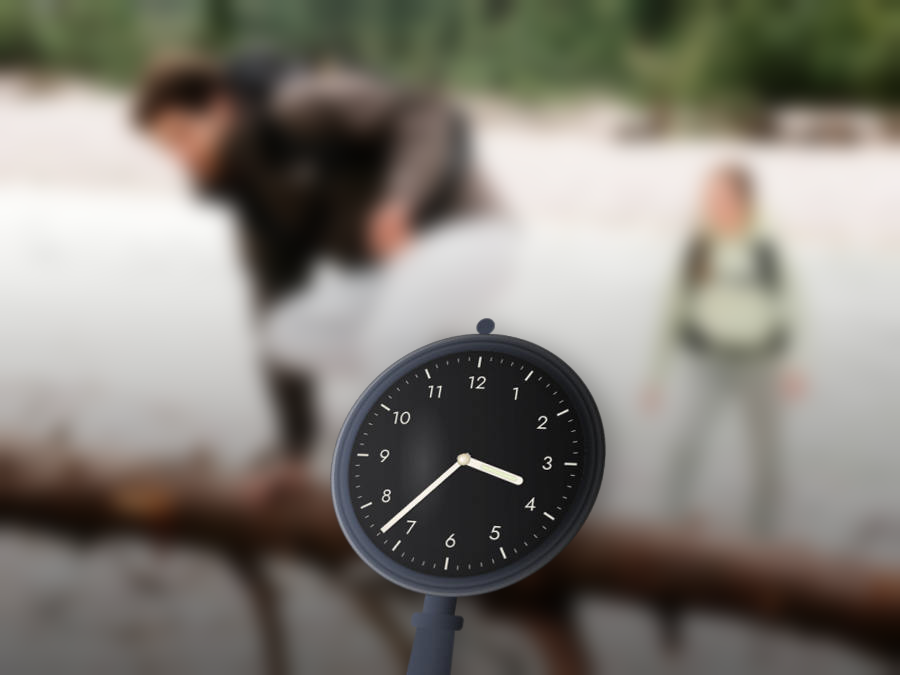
3:37
